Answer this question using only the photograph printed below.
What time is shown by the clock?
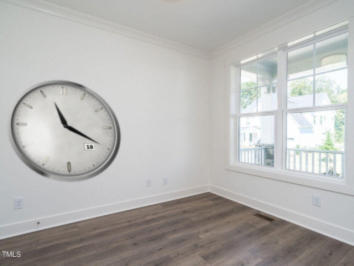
11:20
